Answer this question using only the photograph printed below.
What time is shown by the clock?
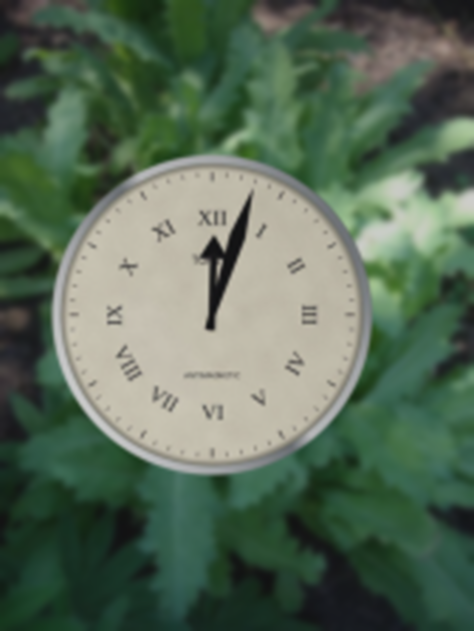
12:03
